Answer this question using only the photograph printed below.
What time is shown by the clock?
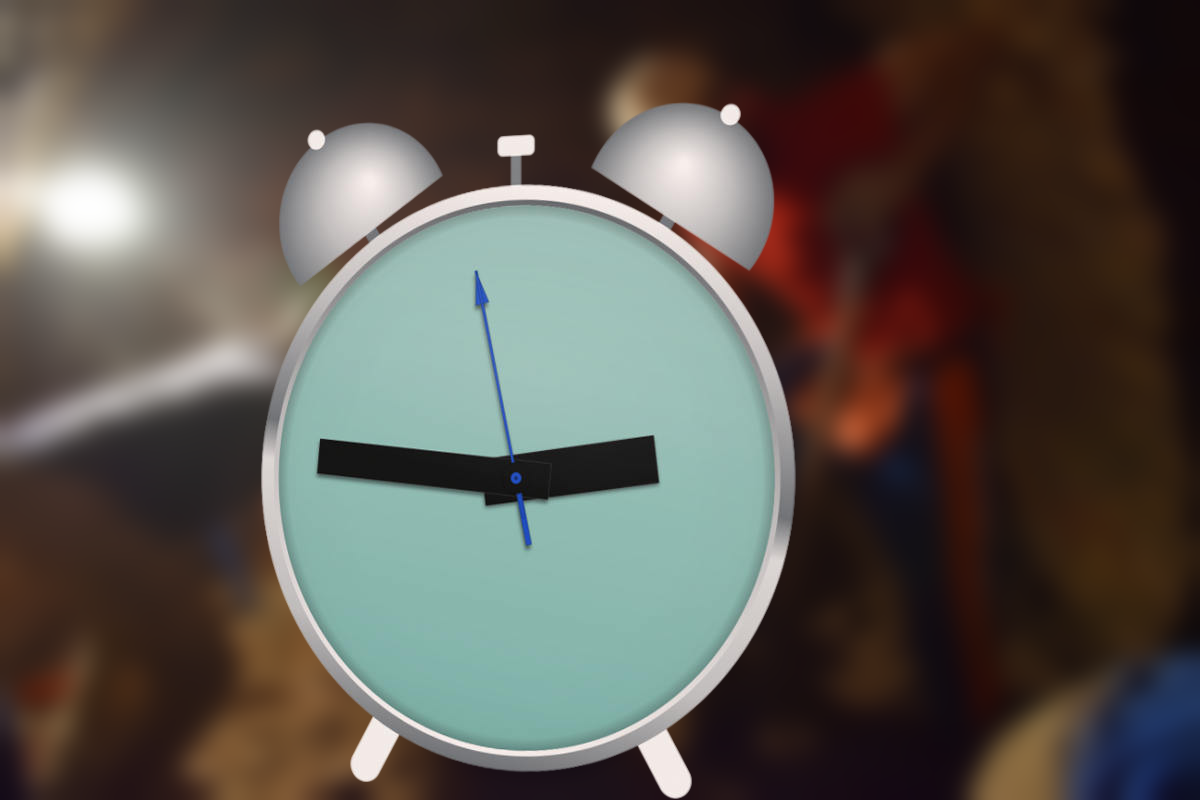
2:45:58
